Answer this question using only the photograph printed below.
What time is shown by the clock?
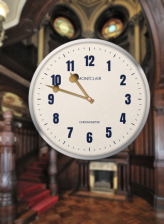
10:48
